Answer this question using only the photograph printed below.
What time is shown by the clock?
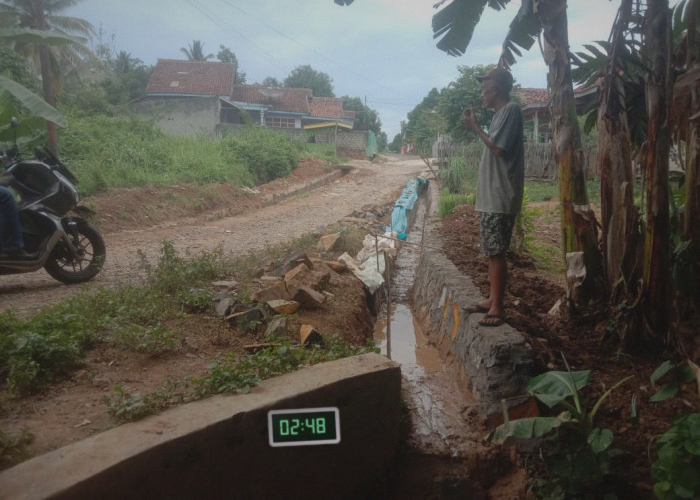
2:48
